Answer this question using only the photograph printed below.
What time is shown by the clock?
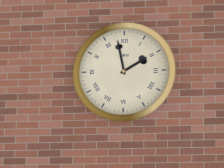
1:58
